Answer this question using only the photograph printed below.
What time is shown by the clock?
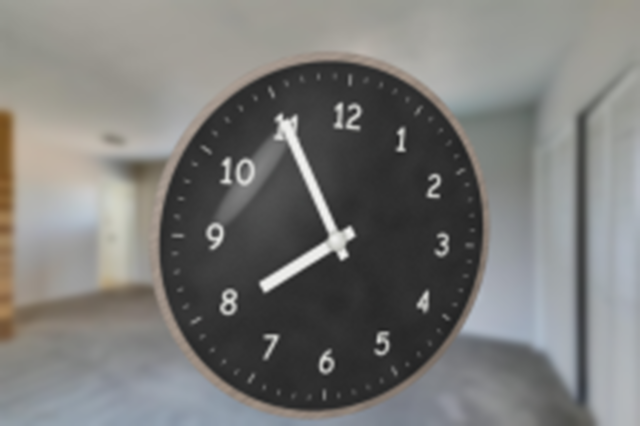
7:55
